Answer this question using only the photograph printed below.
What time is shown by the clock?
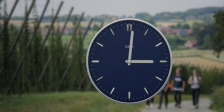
3:01
